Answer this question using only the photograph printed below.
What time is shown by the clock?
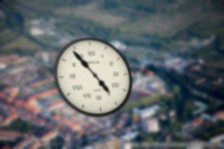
4:54
